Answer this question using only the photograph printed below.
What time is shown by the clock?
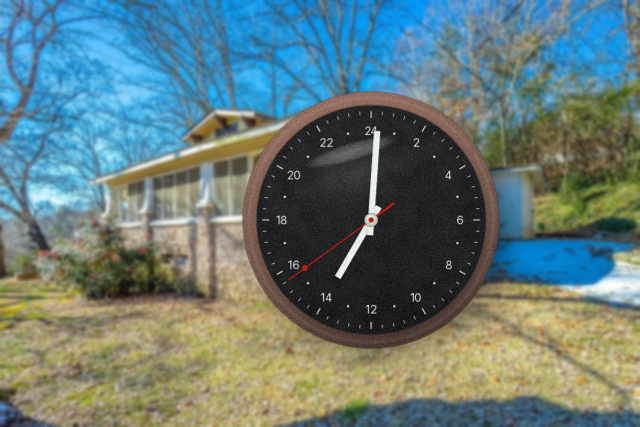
14:00:39
